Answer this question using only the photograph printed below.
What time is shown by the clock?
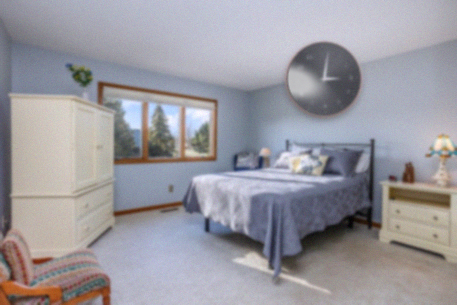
3:02
